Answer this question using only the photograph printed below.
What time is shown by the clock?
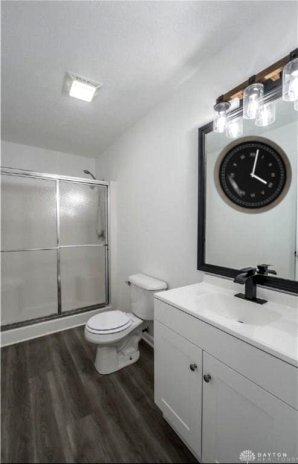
4:02
